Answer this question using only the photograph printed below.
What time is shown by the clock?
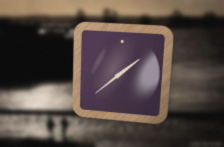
1:38
